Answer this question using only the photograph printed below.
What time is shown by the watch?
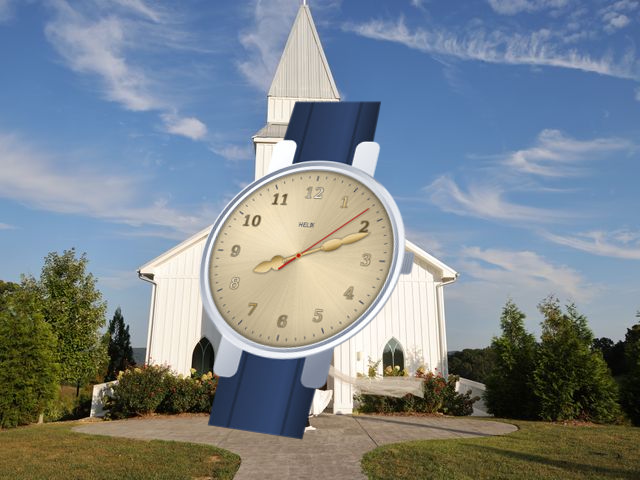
8:11:08
